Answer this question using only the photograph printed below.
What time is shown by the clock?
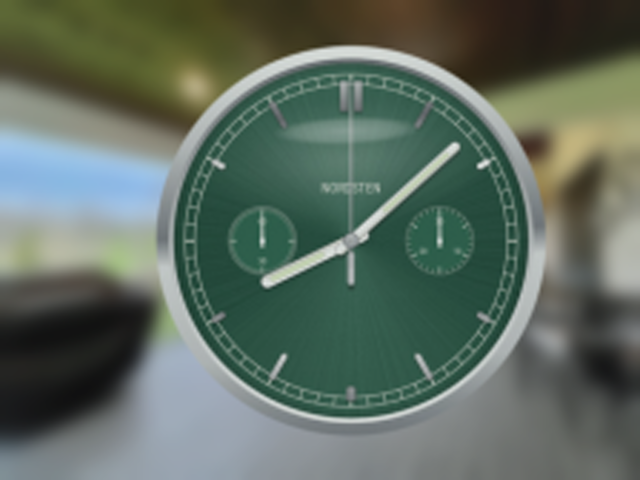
8:08
